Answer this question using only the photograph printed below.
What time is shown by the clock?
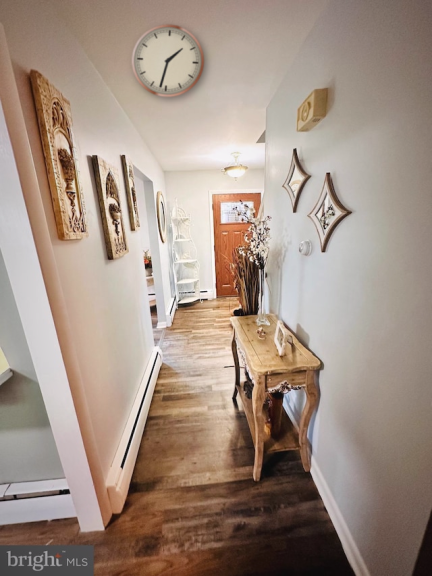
1:32
